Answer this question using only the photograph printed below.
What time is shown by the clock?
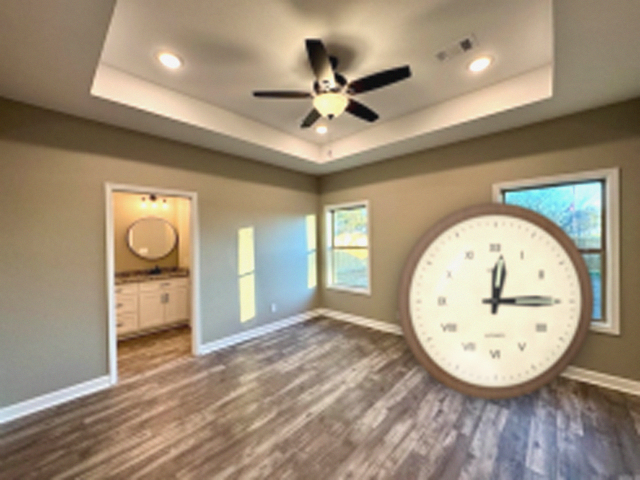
12:15
